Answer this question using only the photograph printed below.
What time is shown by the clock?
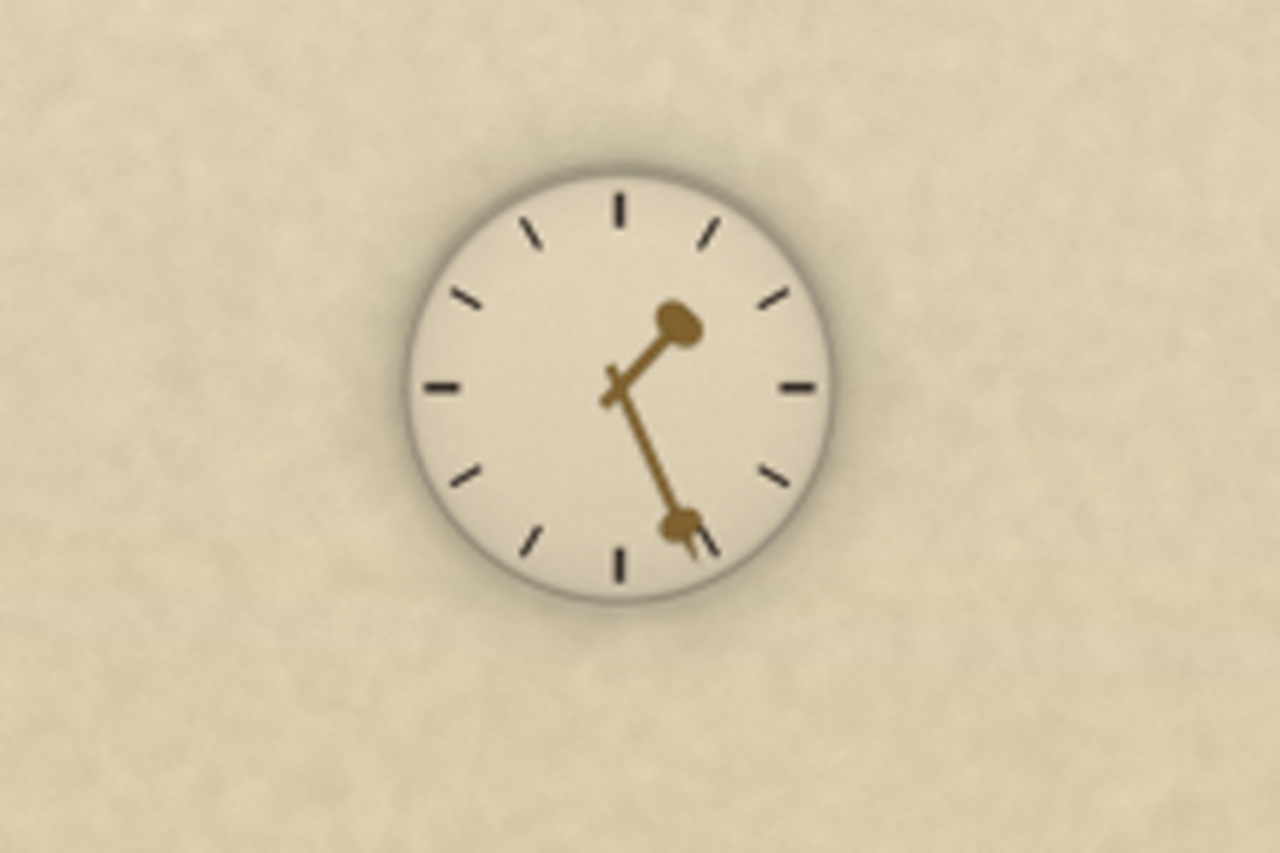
1:26
